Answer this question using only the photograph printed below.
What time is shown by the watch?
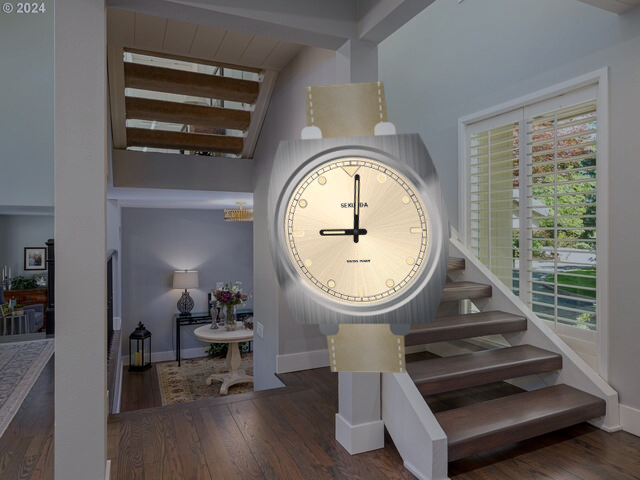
9:01
